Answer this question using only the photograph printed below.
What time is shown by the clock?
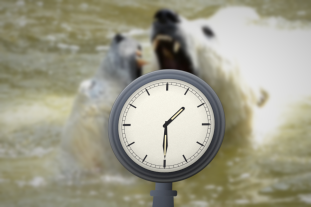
1:30
